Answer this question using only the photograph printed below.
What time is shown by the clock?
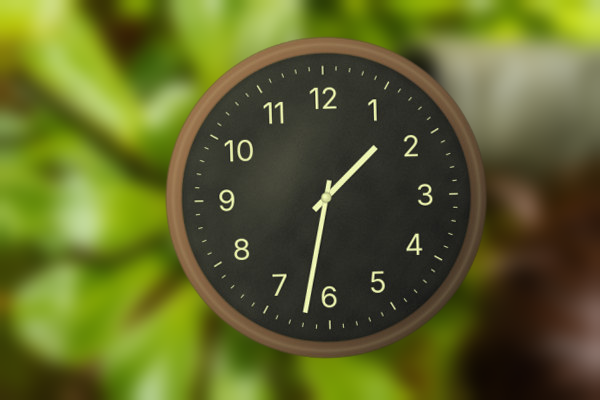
1:32
